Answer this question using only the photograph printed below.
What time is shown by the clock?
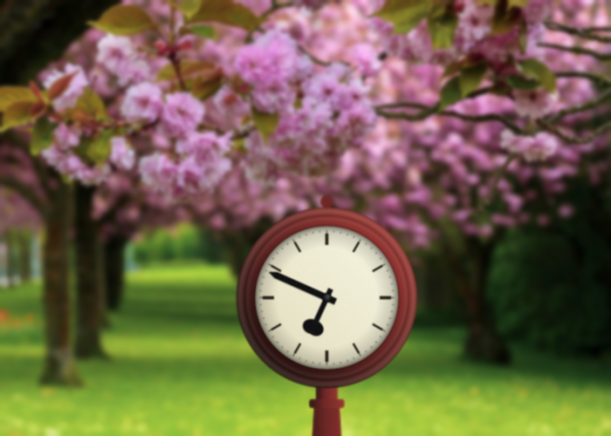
6:49
